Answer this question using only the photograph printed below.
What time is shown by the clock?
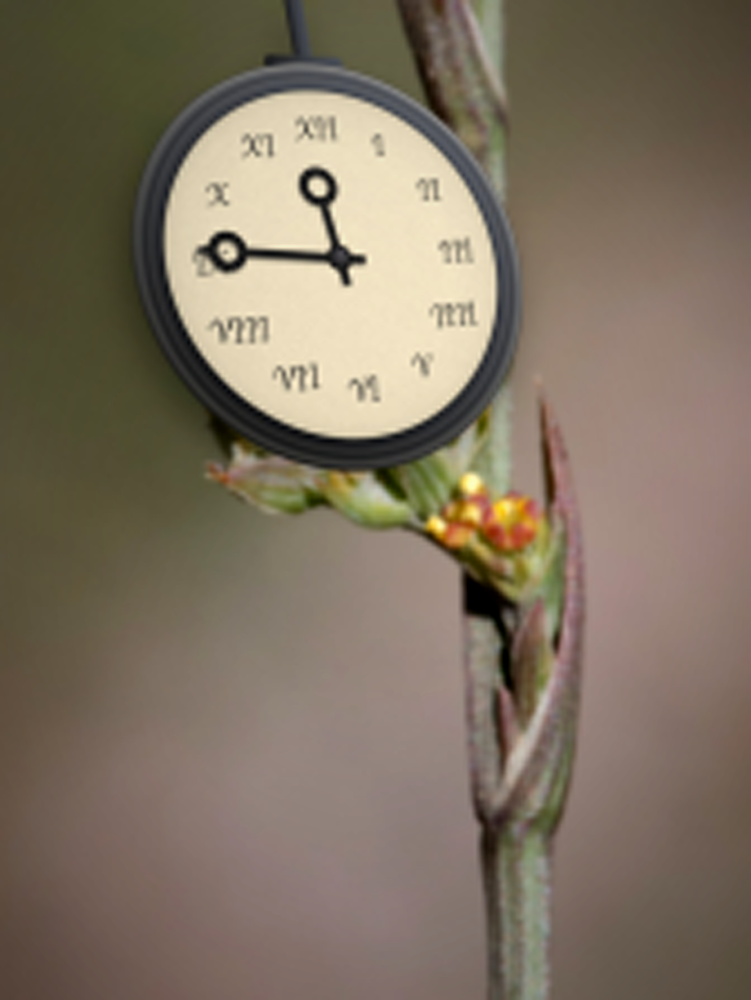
11:46
